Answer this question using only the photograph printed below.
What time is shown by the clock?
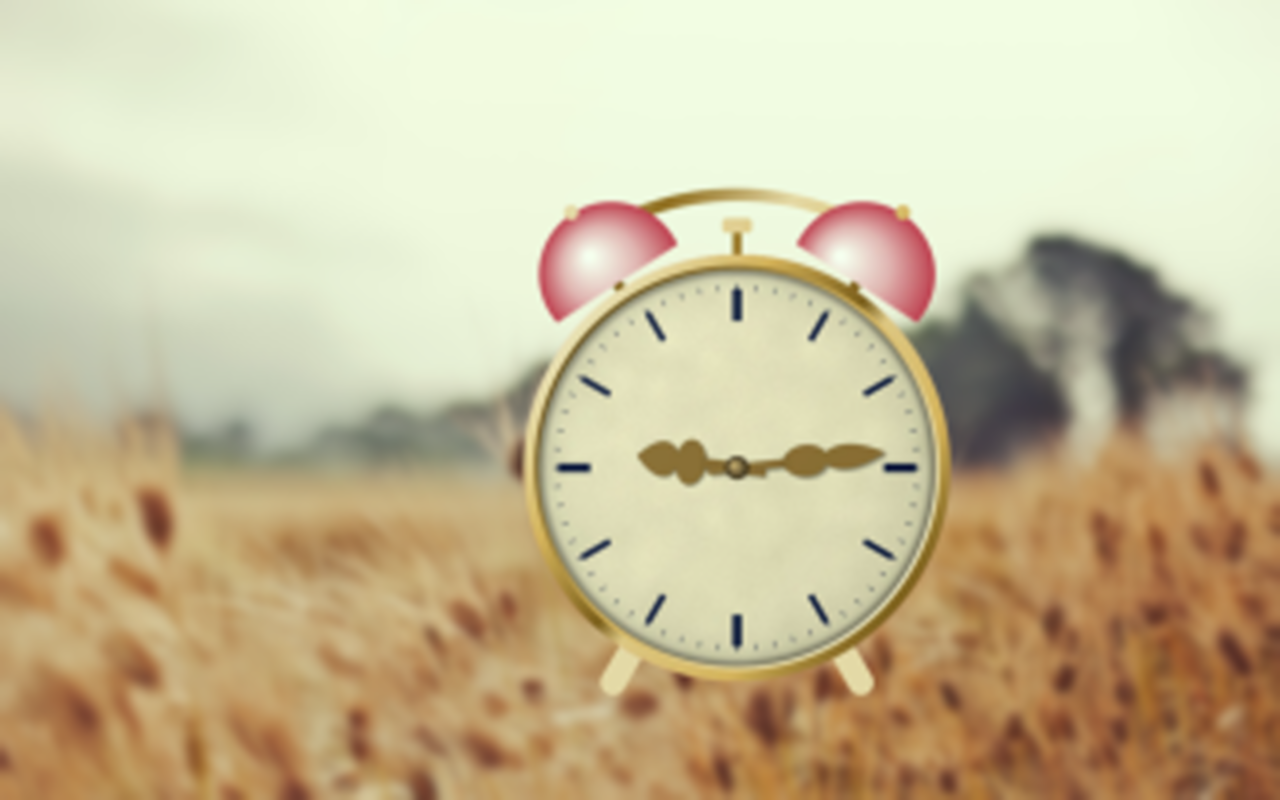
9:14
